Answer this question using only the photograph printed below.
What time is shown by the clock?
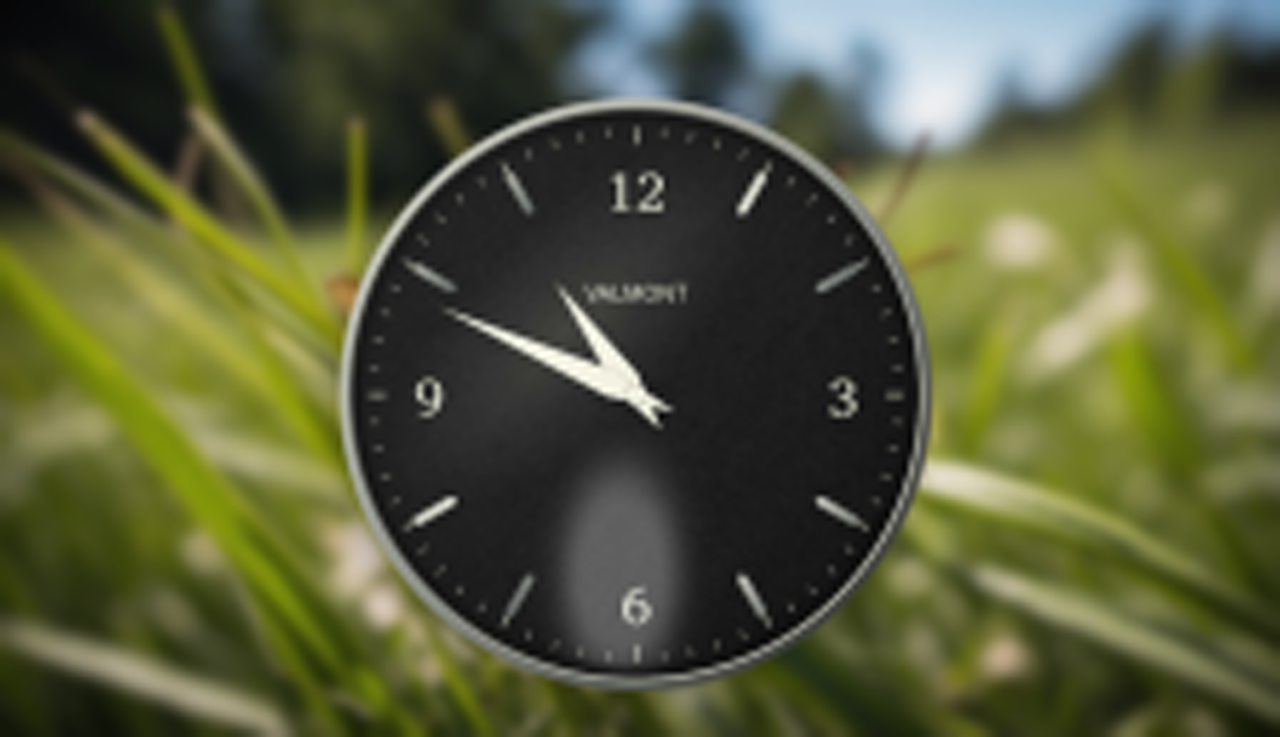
10:49
